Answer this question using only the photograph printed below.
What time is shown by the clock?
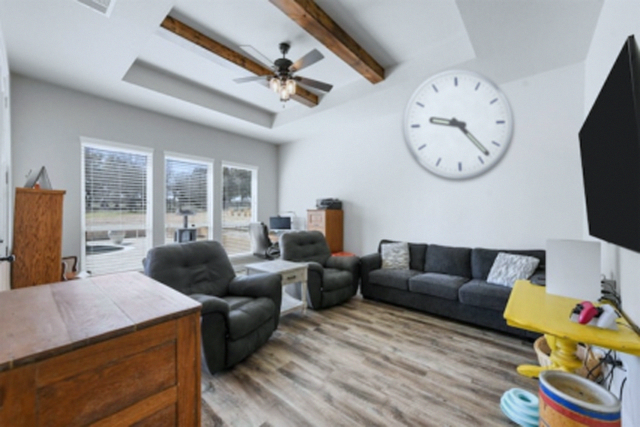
9:23
